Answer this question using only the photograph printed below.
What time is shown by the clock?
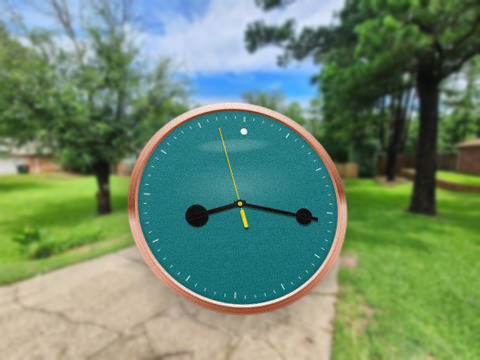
8:15:57
